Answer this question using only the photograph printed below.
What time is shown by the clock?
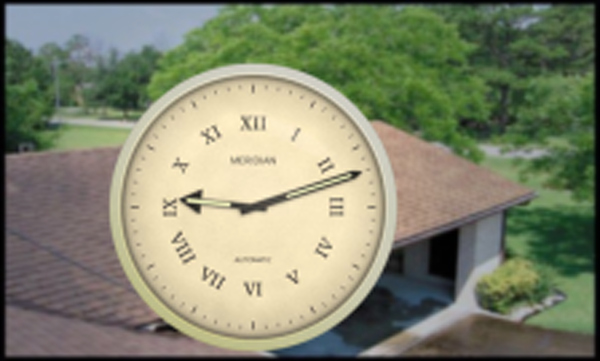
9:12
